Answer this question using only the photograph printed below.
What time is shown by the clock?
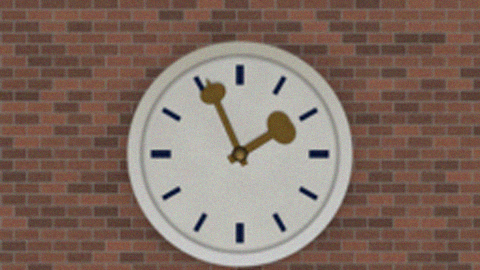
1:56
